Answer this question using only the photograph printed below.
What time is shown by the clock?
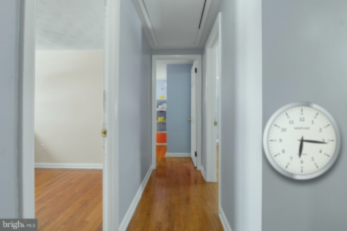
6:16
